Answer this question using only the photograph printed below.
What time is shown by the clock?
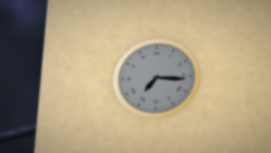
7:16
